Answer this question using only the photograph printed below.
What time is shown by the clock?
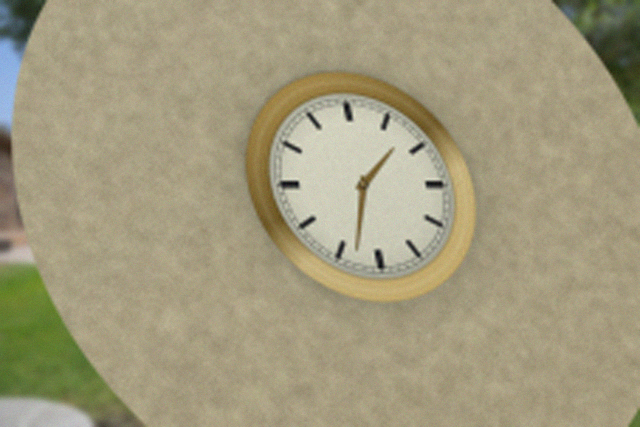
1:33
